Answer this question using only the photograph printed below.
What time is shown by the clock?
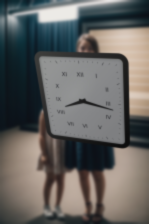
8:17
